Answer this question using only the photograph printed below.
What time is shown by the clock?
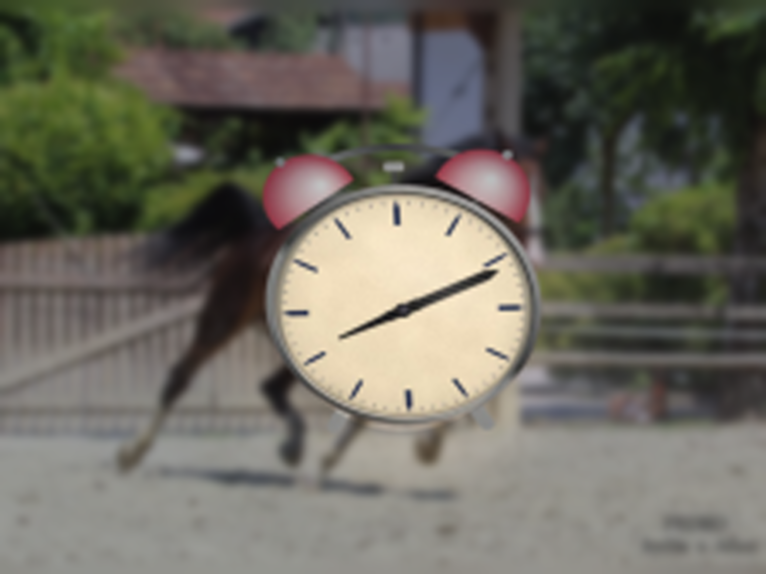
8:11
